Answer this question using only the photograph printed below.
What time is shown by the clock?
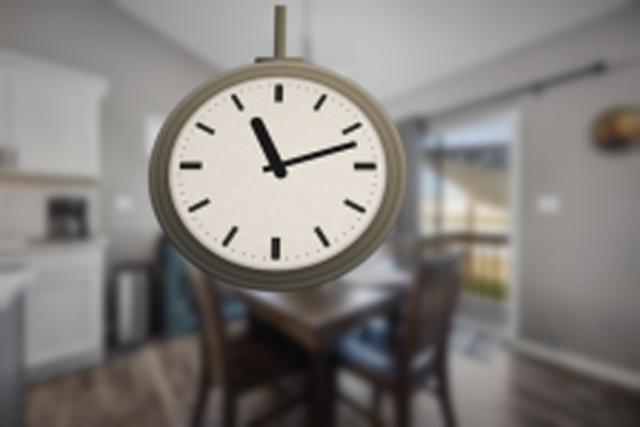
11:12
